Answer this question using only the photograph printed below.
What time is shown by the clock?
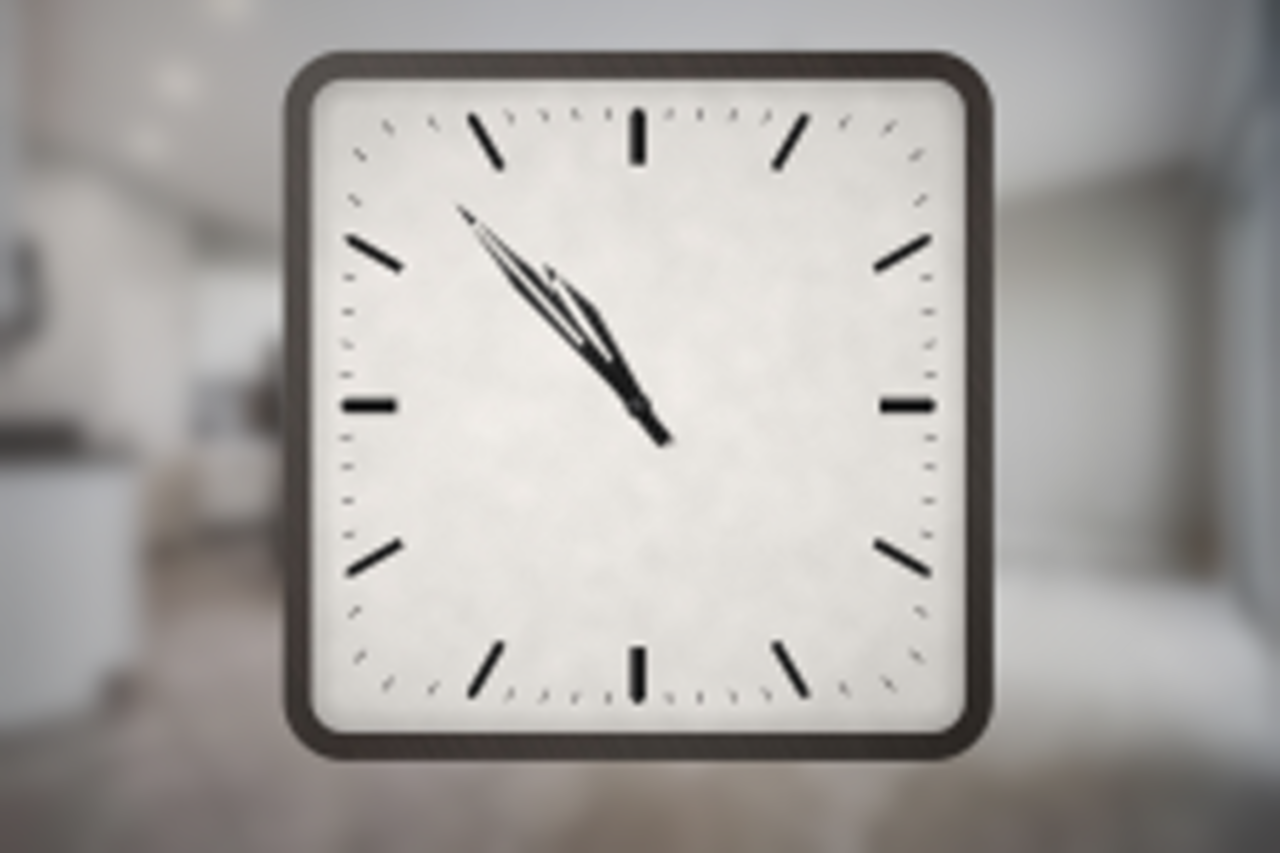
10:53
